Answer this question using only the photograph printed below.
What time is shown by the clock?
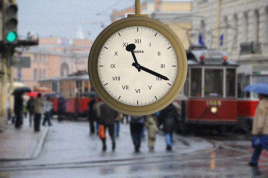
11:19
